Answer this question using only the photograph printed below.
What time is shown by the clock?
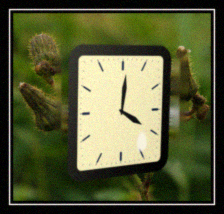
4:01
